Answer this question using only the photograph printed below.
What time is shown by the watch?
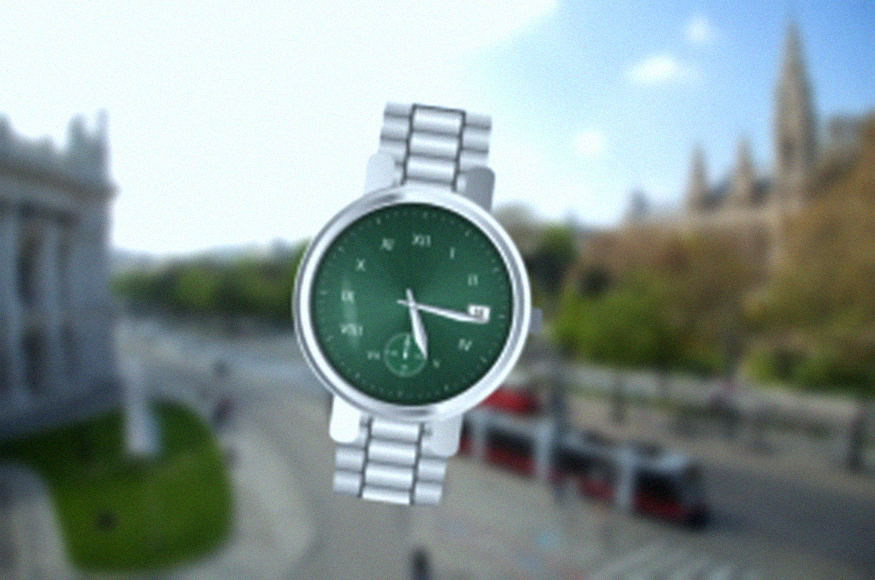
5:16
